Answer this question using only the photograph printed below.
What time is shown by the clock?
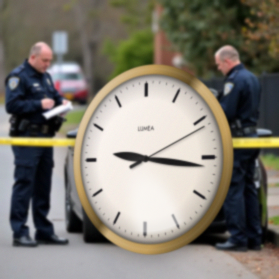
9:16:11
